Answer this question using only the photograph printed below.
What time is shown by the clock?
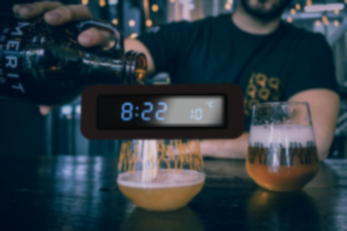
8:22
